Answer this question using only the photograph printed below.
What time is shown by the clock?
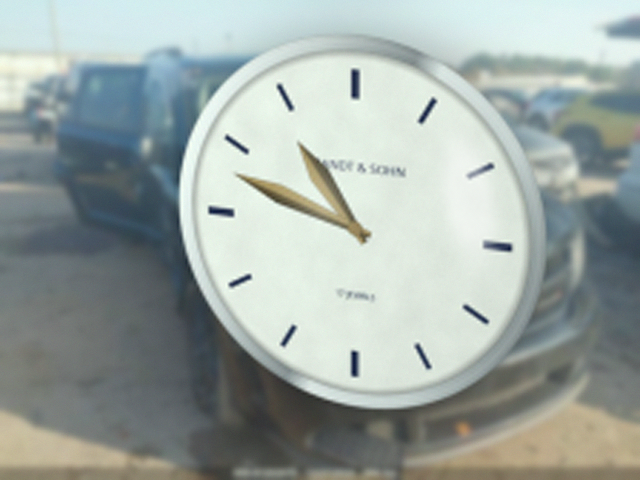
10:48
